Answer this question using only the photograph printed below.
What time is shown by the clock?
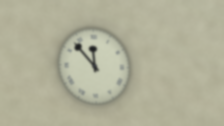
11:53
